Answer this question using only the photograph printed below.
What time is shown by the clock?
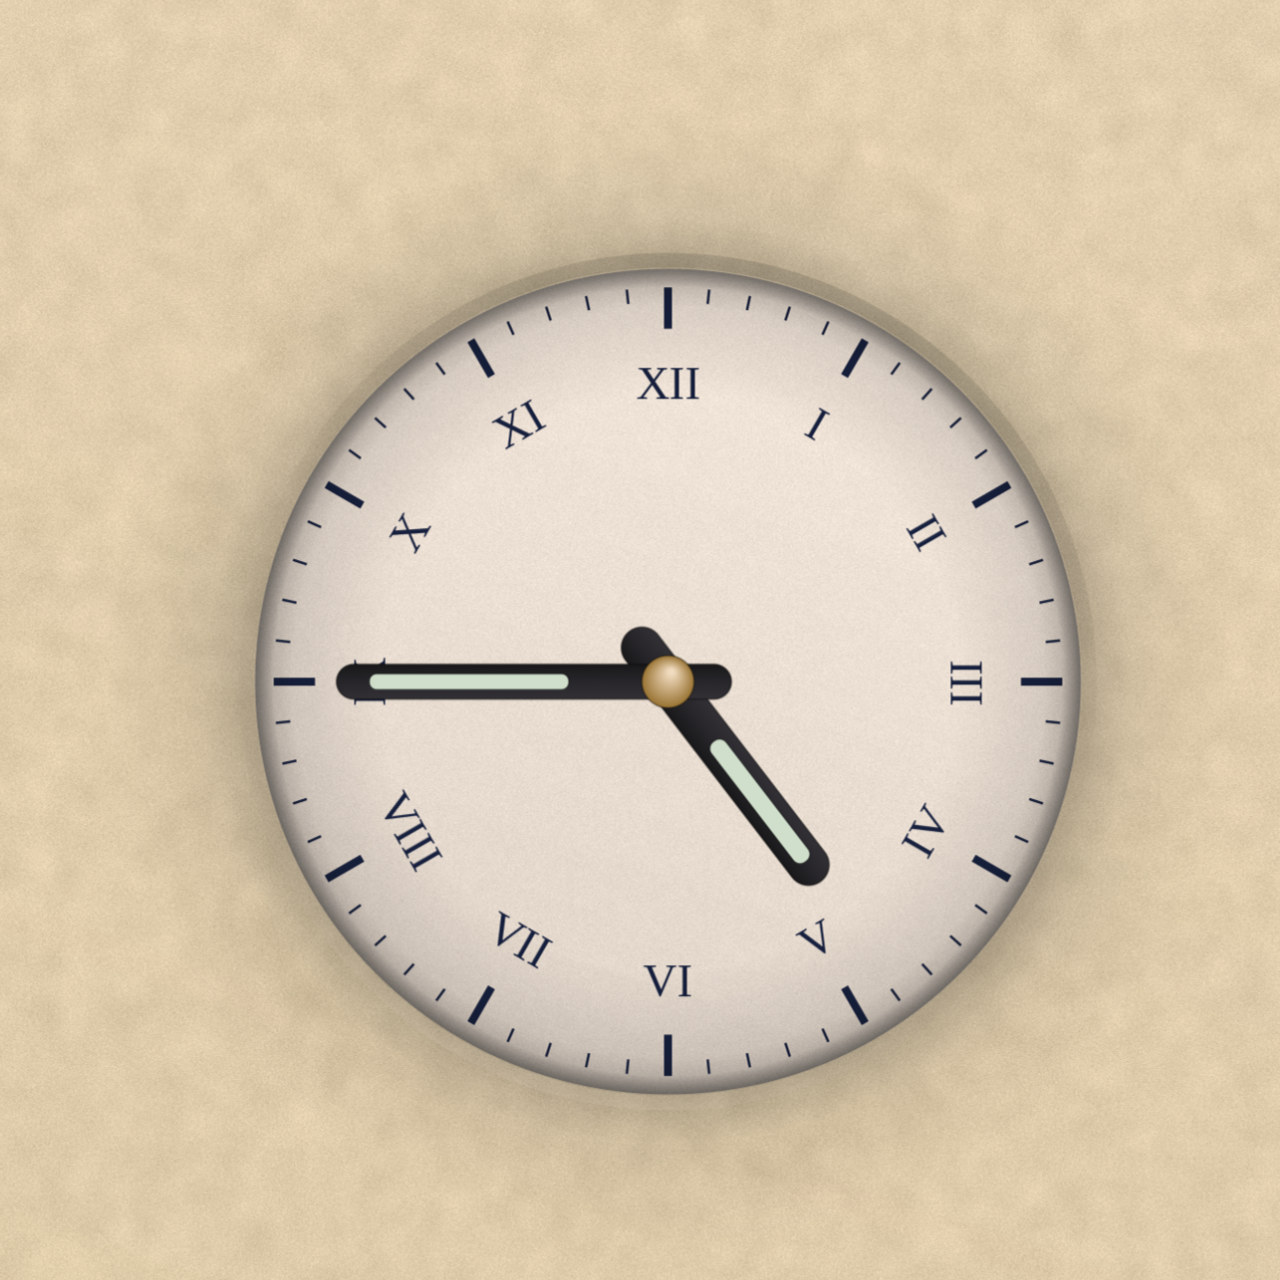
4:45
